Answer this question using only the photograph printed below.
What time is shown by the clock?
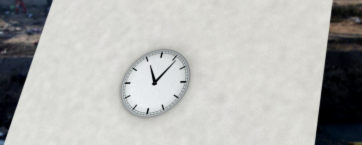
11:06
